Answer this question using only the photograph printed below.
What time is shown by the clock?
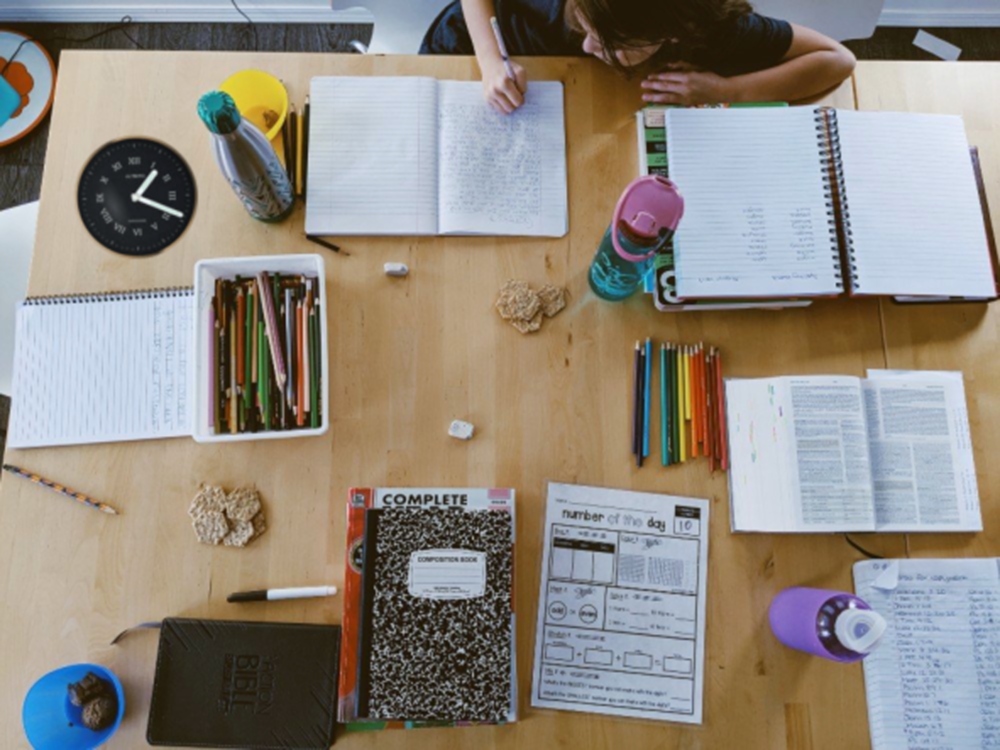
1:19
